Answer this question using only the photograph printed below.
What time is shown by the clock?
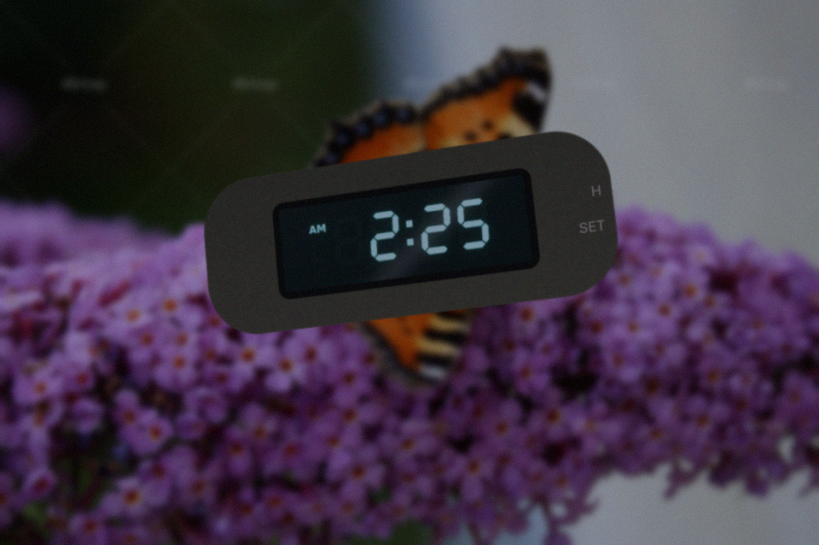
2:25
